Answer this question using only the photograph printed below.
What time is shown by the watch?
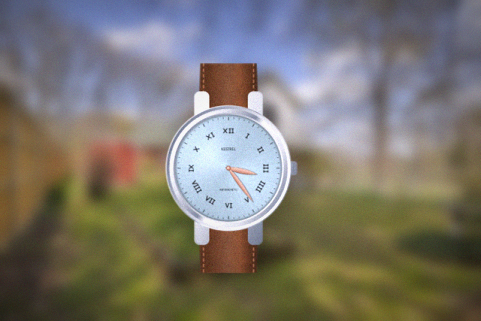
3:24
